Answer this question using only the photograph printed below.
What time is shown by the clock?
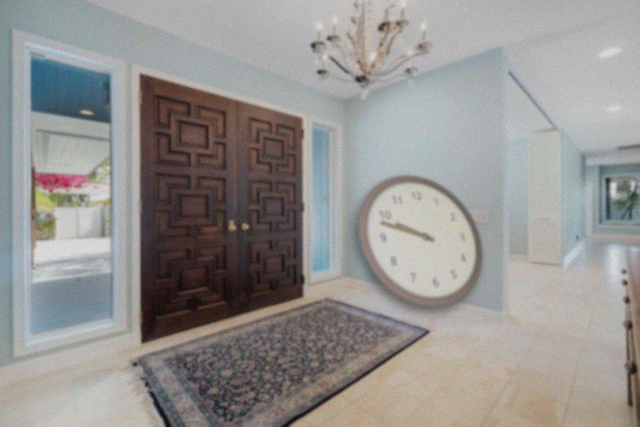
9:48
